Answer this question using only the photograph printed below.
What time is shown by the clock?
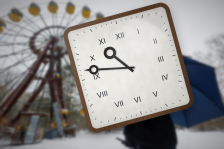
10:47
